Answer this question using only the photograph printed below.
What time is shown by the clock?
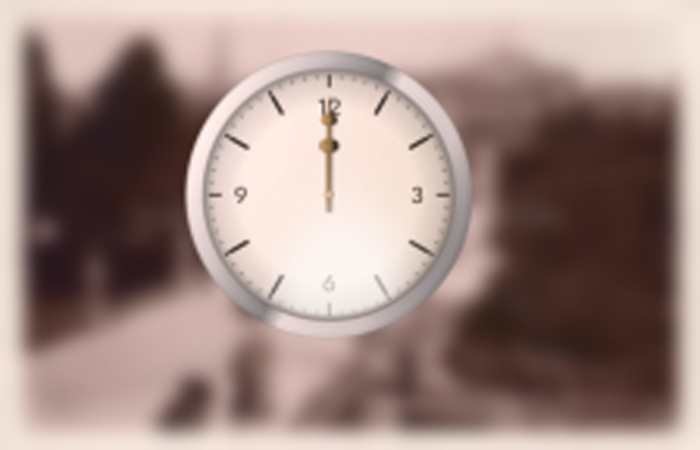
12:00
